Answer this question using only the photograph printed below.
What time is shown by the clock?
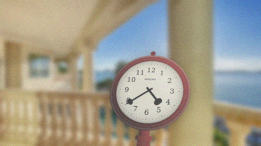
4:39
